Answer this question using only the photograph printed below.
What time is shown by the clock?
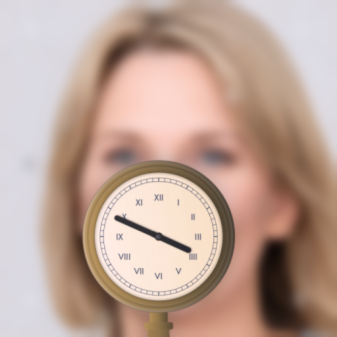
3:49
